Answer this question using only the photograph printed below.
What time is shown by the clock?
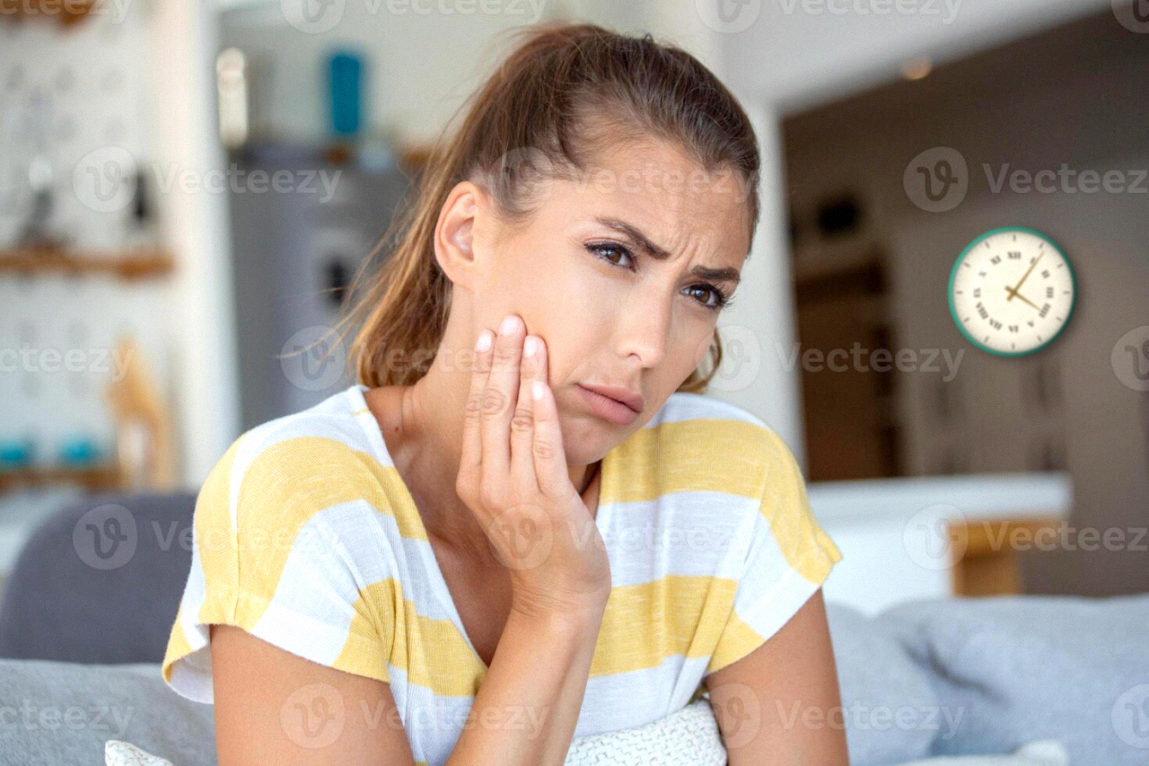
4:06
